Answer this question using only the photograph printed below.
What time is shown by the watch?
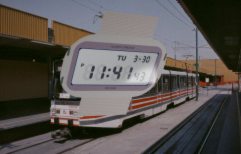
11:41:43
